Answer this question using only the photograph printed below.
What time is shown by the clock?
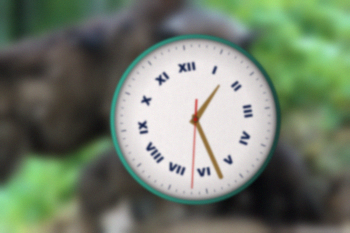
1:27:32
